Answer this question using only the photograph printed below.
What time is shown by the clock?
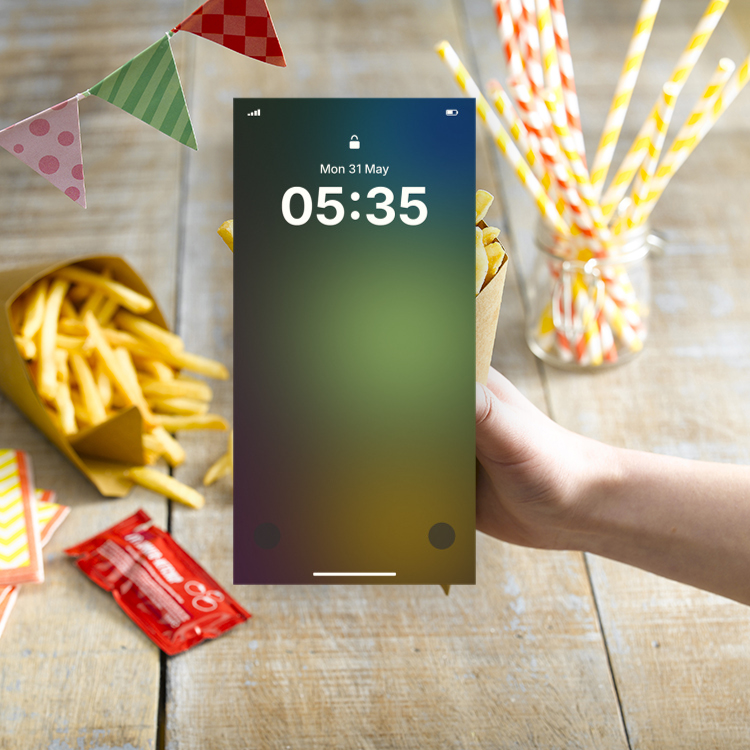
5:35
